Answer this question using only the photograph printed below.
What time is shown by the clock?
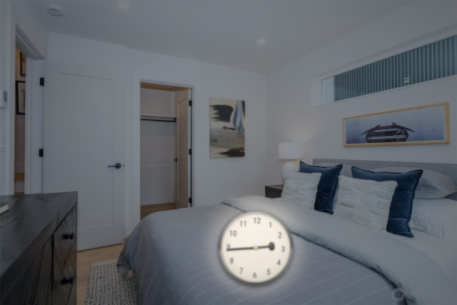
2:44
